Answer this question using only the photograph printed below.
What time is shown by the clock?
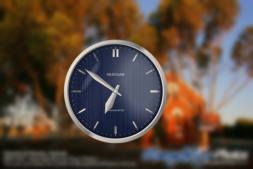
6:51
